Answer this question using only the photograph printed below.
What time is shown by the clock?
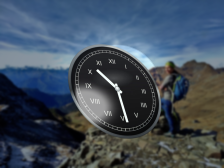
10:29
